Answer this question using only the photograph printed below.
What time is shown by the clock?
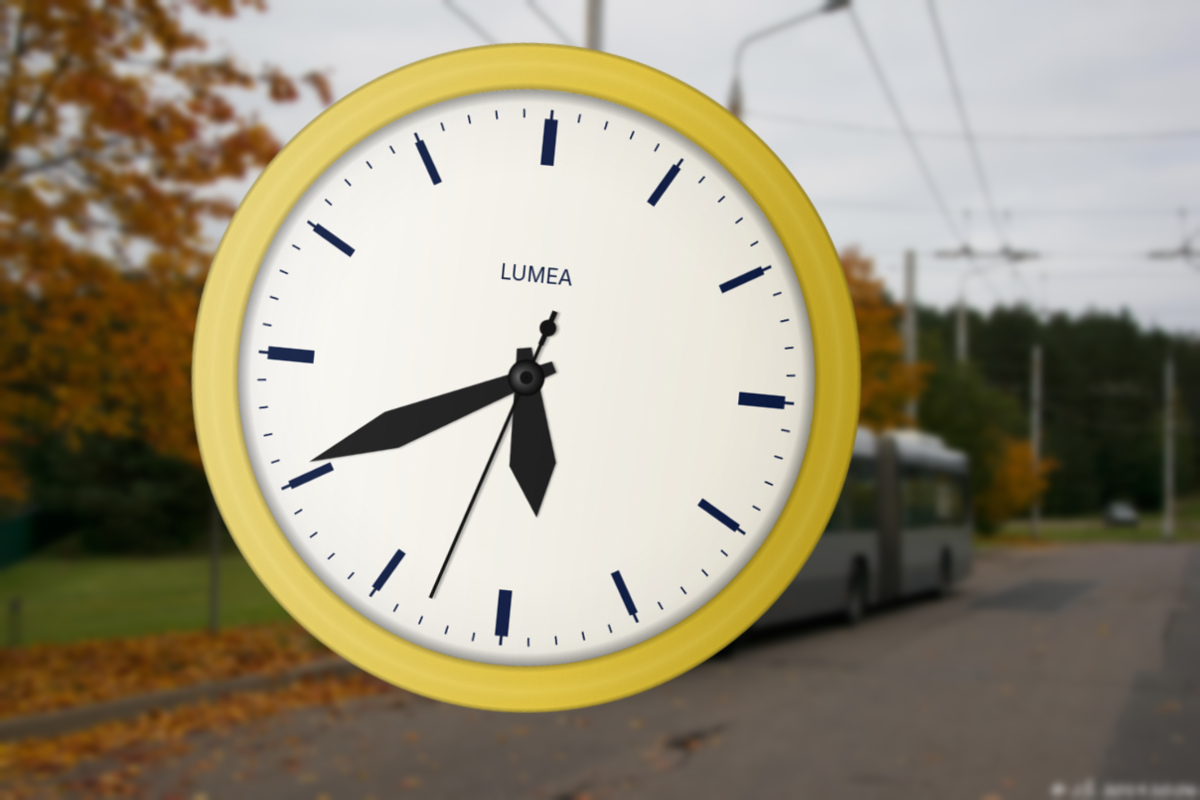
5:40:33
